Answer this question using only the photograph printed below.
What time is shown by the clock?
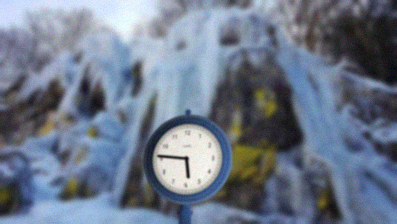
5:46
